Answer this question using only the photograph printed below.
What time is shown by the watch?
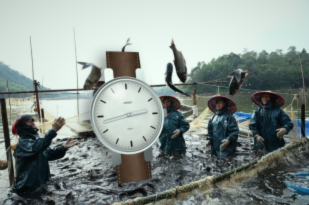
2:43
